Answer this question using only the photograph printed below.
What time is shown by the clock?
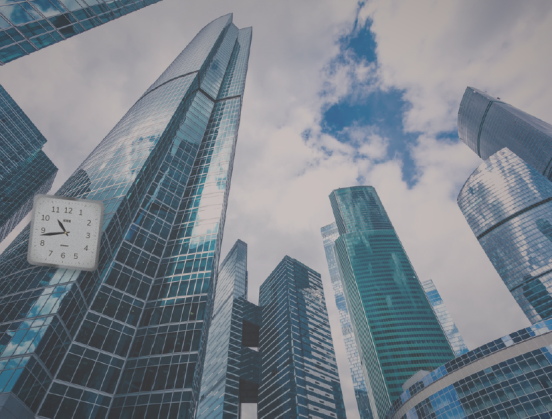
10:43
